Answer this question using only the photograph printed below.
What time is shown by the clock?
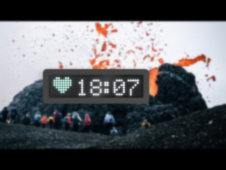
18:07
